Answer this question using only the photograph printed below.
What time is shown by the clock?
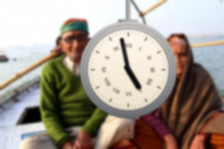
4:58
